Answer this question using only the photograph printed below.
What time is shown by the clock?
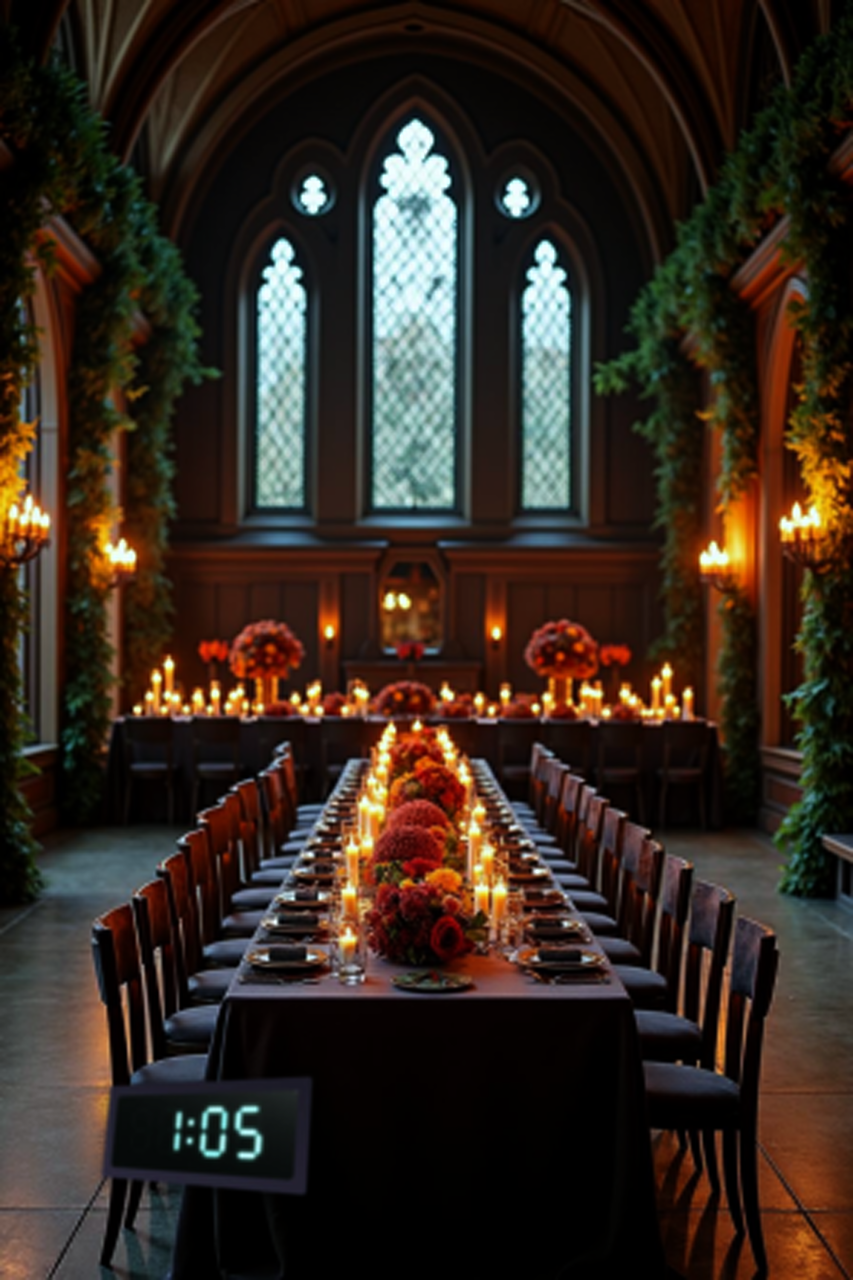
1:05
